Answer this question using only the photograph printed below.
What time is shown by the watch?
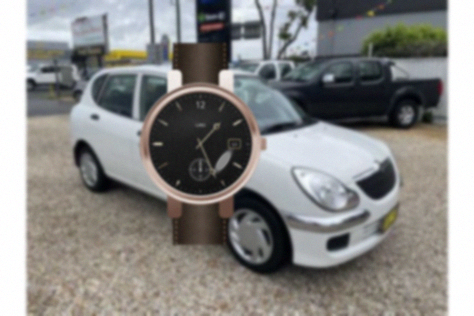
1:26
